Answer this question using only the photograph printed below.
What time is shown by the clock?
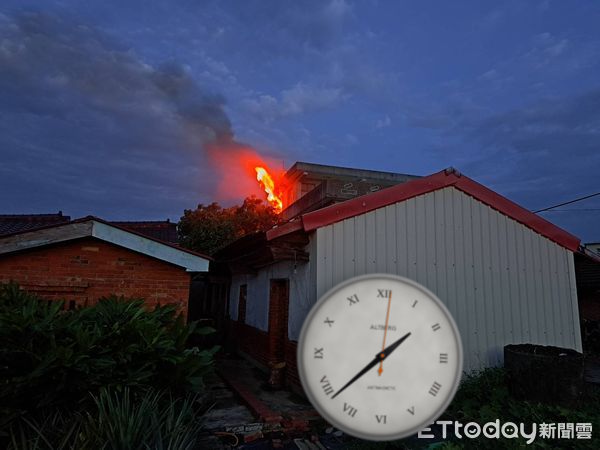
1:38:01
